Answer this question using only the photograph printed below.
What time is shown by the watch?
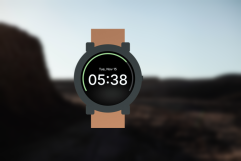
5:38
